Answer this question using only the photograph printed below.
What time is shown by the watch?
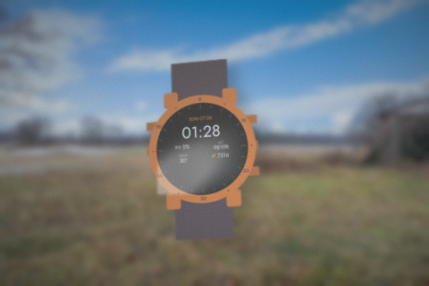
1:28
